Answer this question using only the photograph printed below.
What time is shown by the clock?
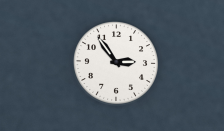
2:54
